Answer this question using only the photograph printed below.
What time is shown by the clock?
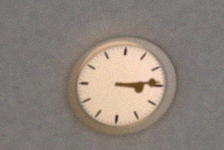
3:14
